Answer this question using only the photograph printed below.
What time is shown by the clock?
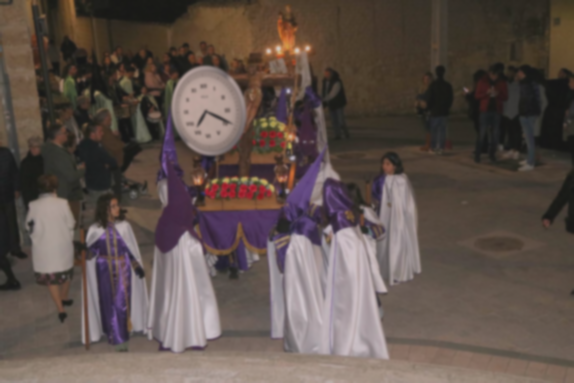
7:19
